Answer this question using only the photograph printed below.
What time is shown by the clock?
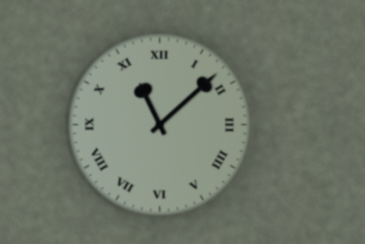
11:08
